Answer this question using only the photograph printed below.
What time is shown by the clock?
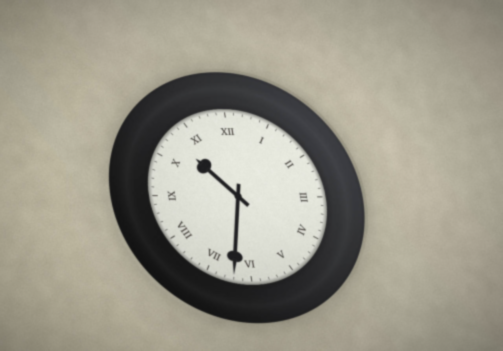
10:32
